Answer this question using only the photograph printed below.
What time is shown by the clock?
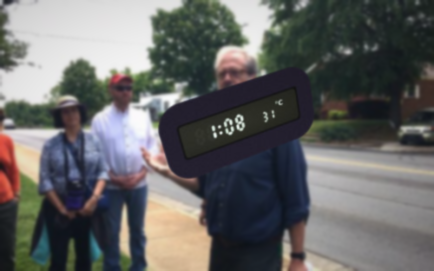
1:08
